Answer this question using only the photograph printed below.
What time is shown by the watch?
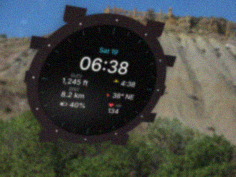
6:38
